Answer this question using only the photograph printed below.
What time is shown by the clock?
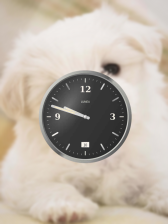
9:48
